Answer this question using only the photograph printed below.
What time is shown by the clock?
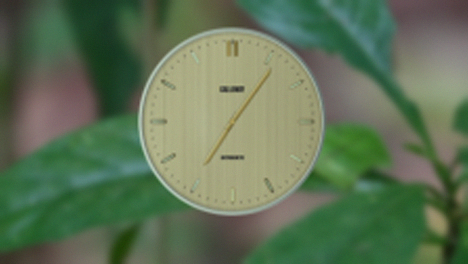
7:06
